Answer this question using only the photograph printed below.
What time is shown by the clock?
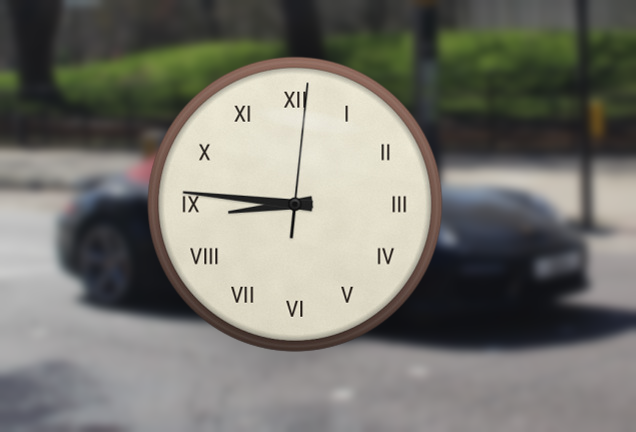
8:46:01
